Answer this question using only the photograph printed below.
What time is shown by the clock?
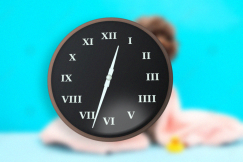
12:33
